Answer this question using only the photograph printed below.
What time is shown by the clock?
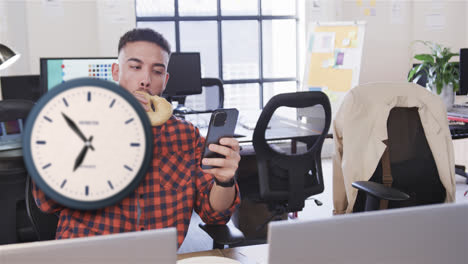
6:53
